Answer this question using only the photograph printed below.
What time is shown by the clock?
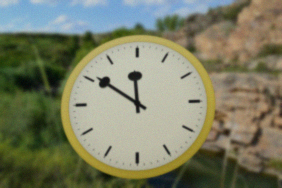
11:51
